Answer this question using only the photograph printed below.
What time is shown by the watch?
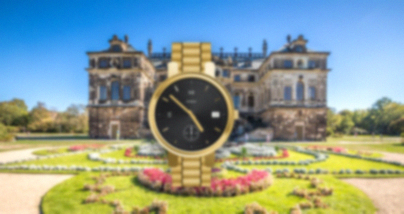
4:52
